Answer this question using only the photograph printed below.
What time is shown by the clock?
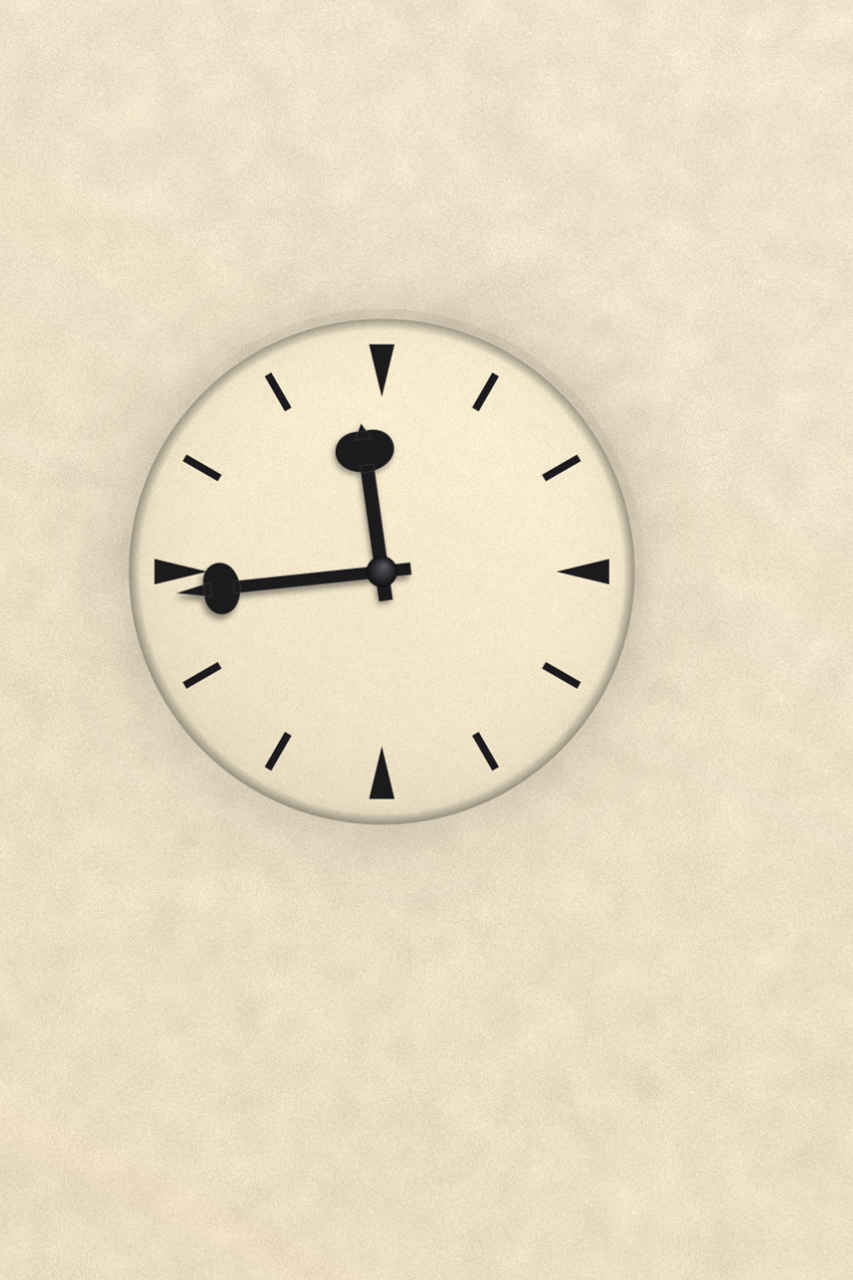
11:44
